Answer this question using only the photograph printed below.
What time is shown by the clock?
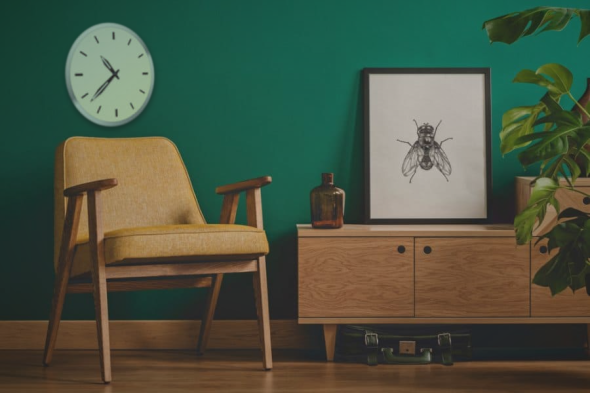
10:38
